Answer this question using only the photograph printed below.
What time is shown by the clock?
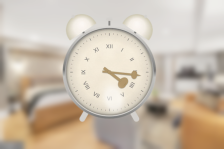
4:16
